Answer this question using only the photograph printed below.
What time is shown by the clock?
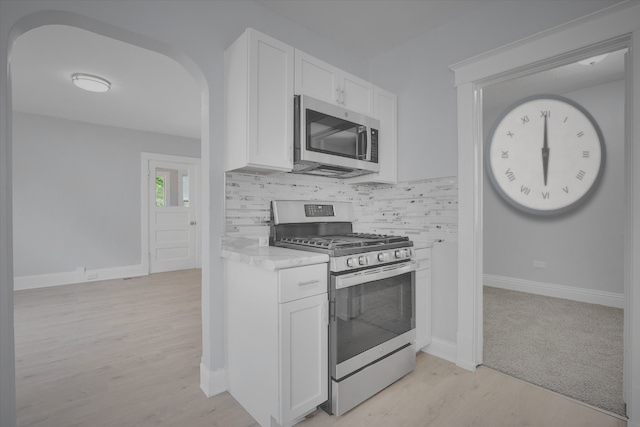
6:00
